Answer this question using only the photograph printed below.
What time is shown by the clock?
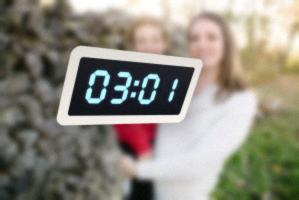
3:01
